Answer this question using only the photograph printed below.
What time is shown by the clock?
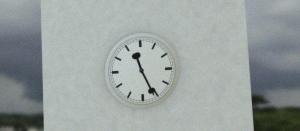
11:26
